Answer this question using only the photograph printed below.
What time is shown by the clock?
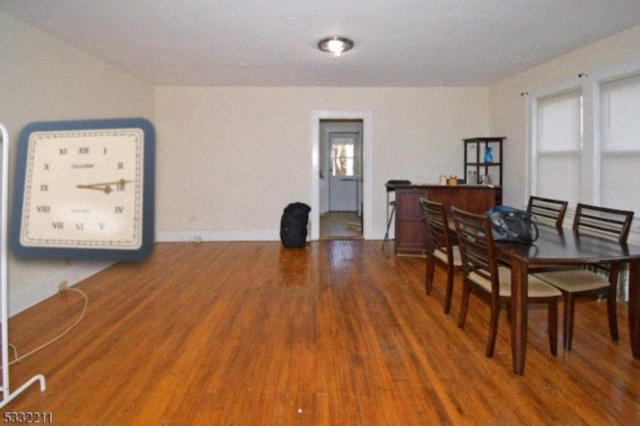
3:14
